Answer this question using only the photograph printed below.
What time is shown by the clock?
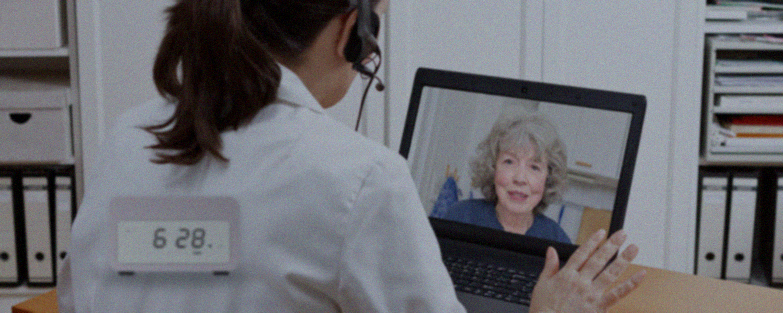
6:28
